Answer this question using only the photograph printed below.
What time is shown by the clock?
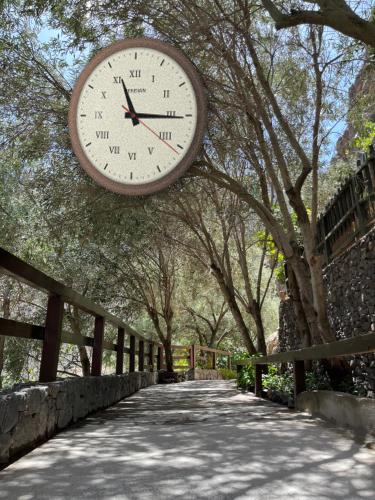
11:15:21
